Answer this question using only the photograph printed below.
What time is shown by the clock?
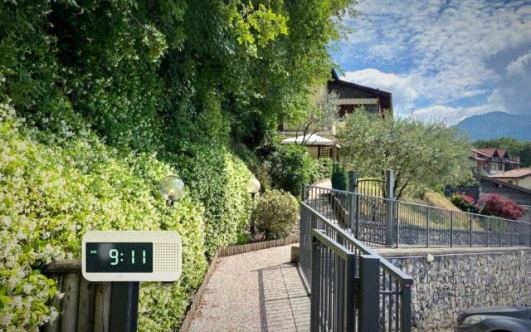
9:11
